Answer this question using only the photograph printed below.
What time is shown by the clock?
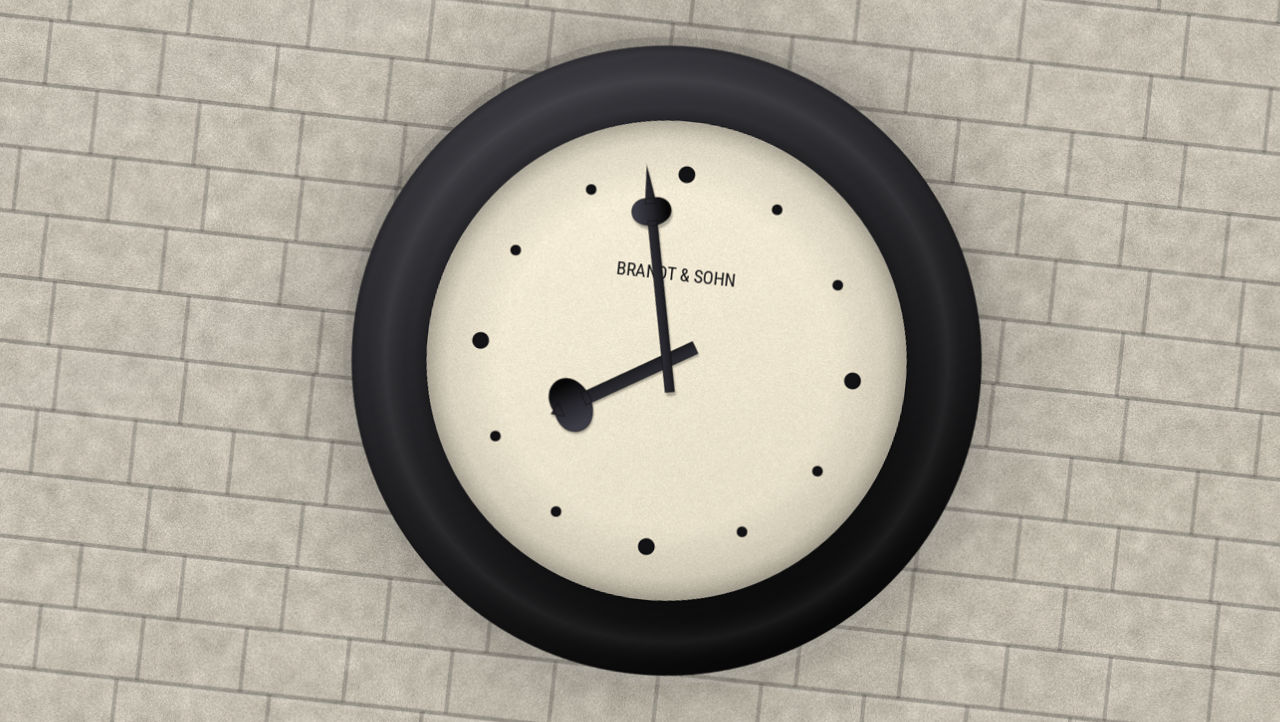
7:58
